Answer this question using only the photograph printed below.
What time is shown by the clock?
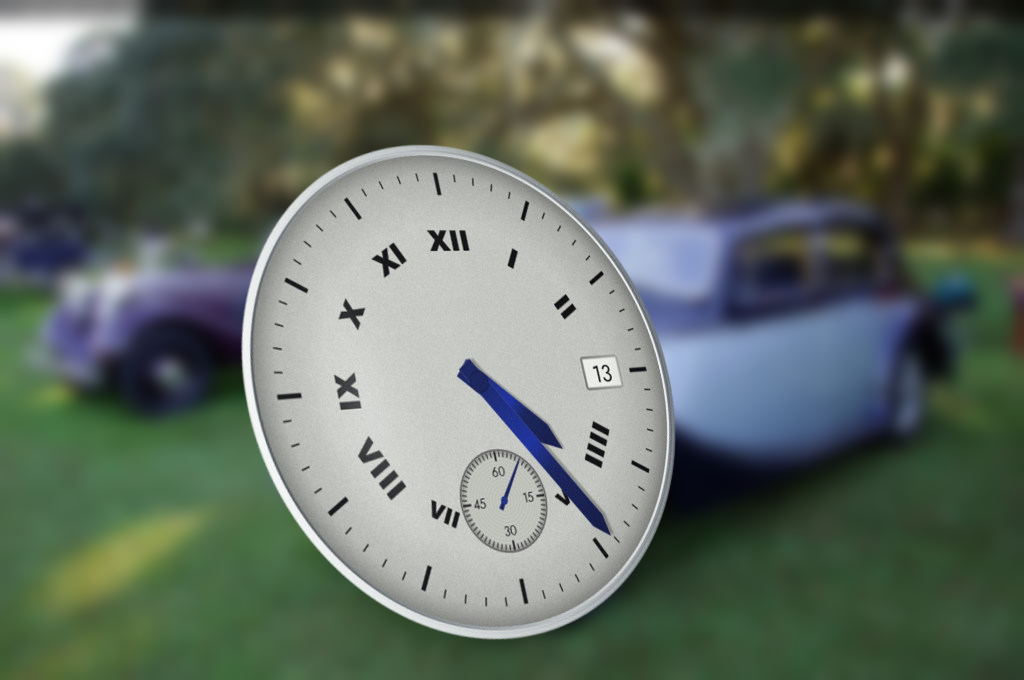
4:24:06
